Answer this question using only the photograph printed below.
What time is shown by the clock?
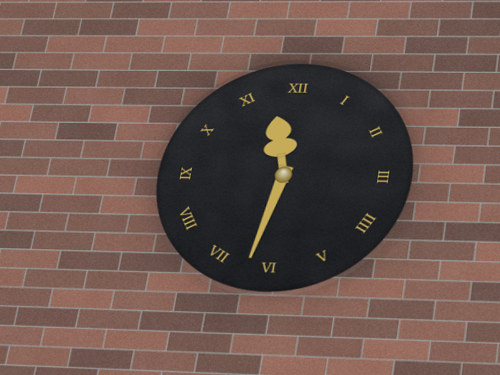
11:32
